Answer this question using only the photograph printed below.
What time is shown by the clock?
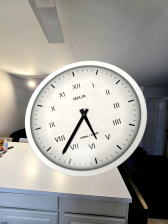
5:37
